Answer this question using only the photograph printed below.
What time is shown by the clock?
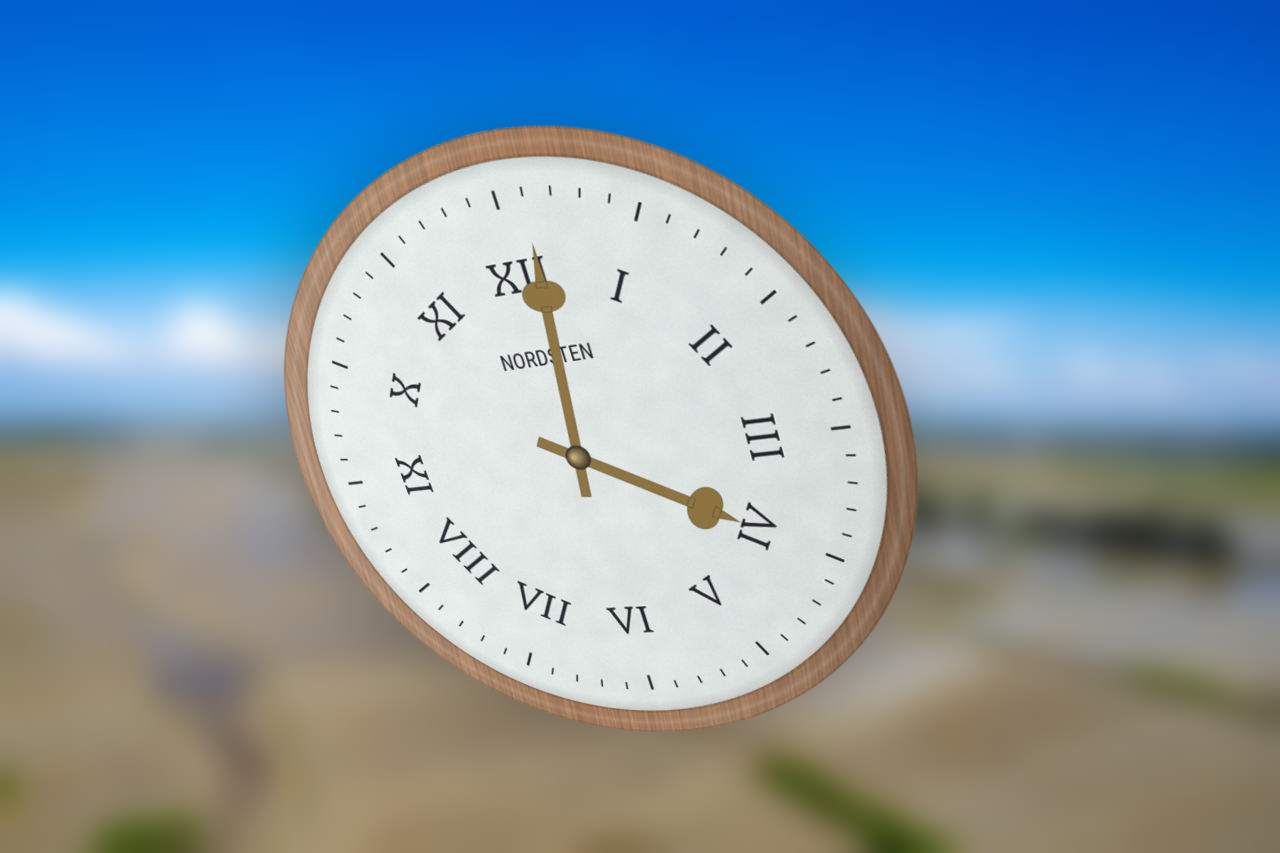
4:01
